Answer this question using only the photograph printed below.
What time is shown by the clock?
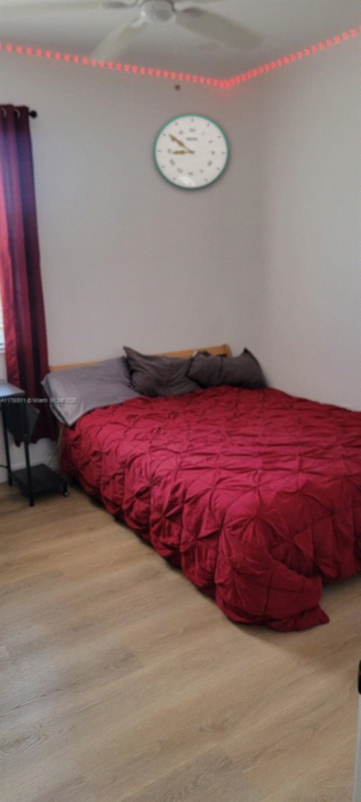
8:51
